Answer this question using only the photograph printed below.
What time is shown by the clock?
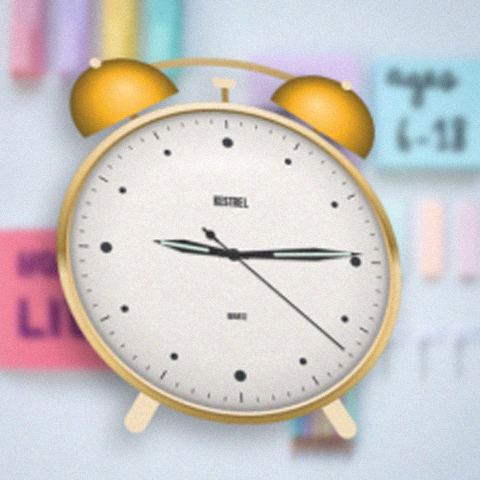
9:14:22
